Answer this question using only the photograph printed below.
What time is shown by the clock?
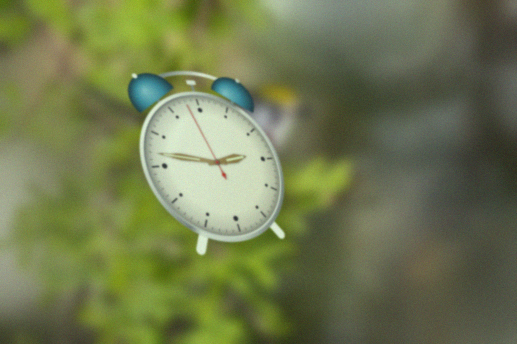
2:46:58
